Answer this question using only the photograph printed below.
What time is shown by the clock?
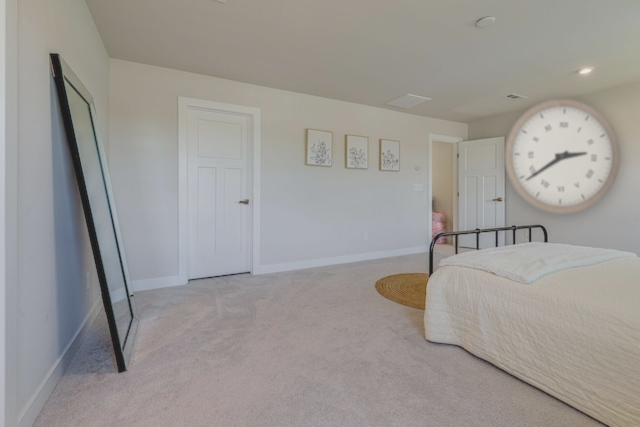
2:39
